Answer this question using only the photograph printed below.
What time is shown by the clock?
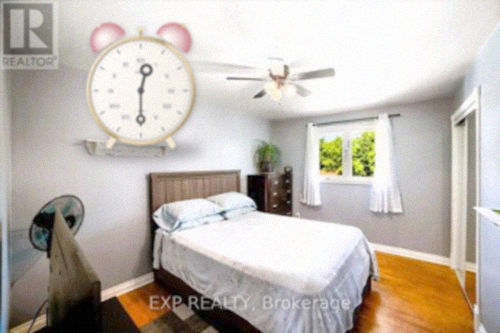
12:30
